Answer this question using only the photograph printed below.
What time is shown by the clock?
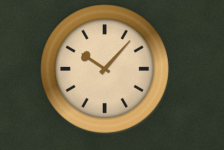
10:07
